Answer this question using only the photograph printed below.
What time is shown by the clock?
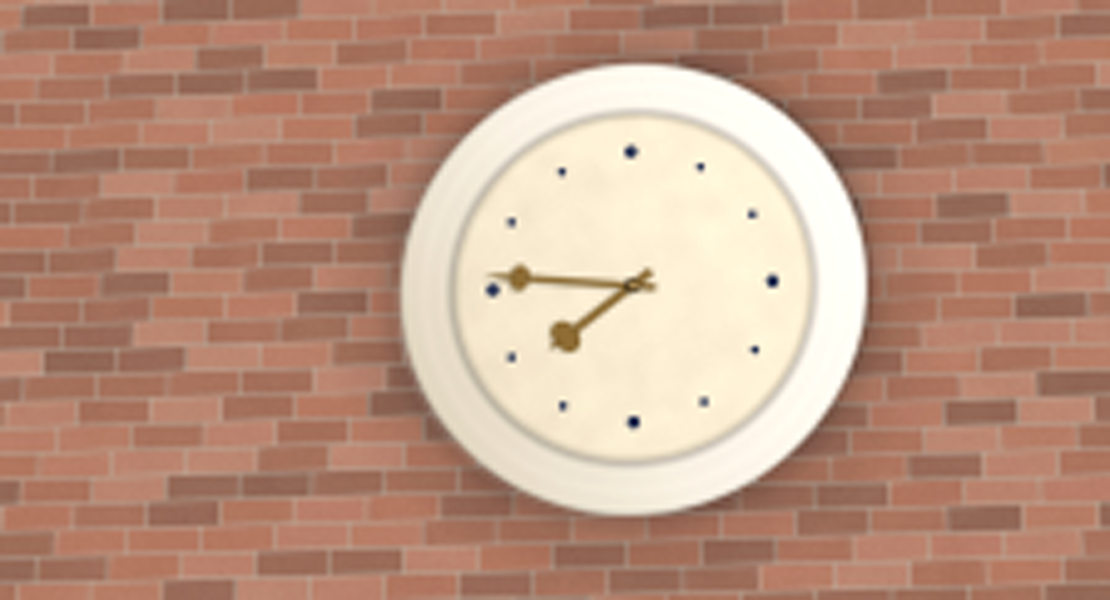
7:46
